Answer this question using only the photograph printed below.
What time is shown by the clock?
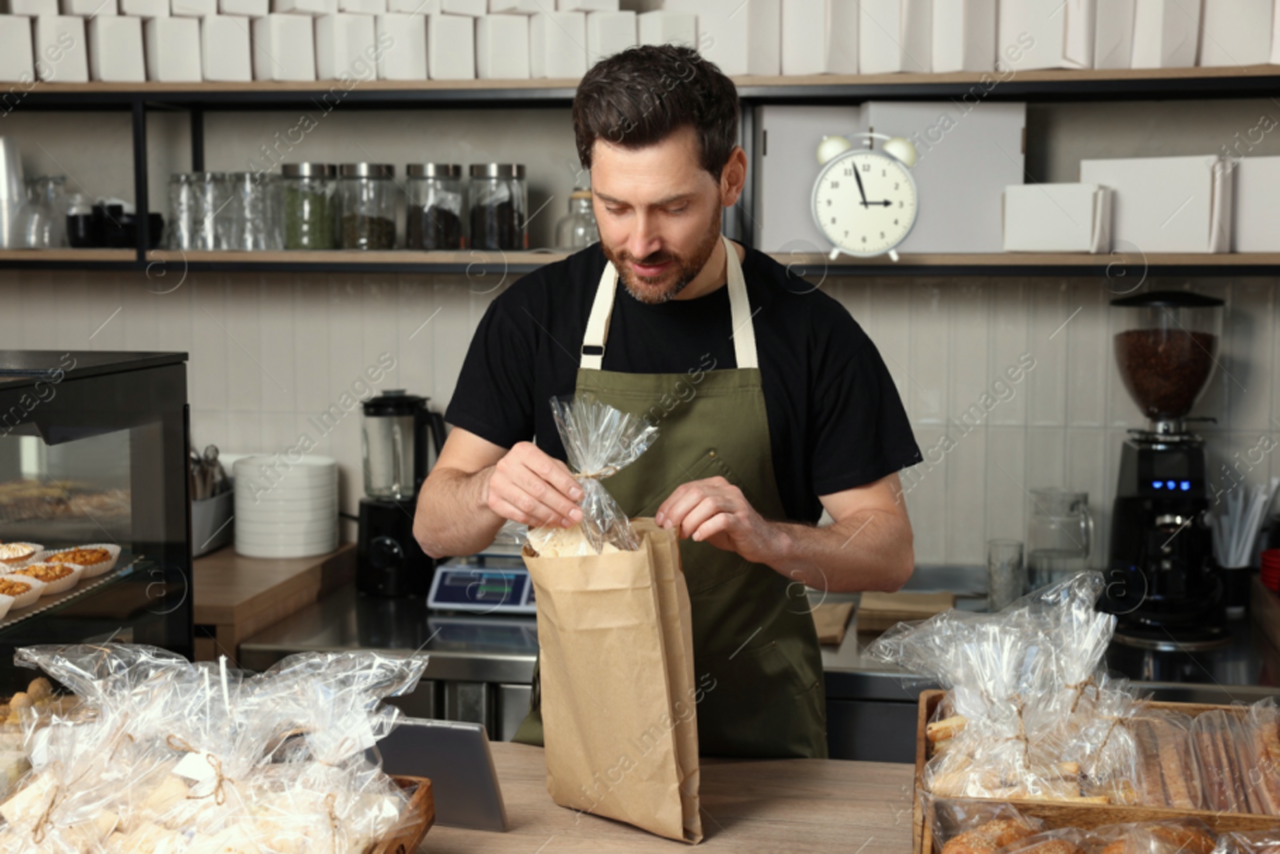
2:57
